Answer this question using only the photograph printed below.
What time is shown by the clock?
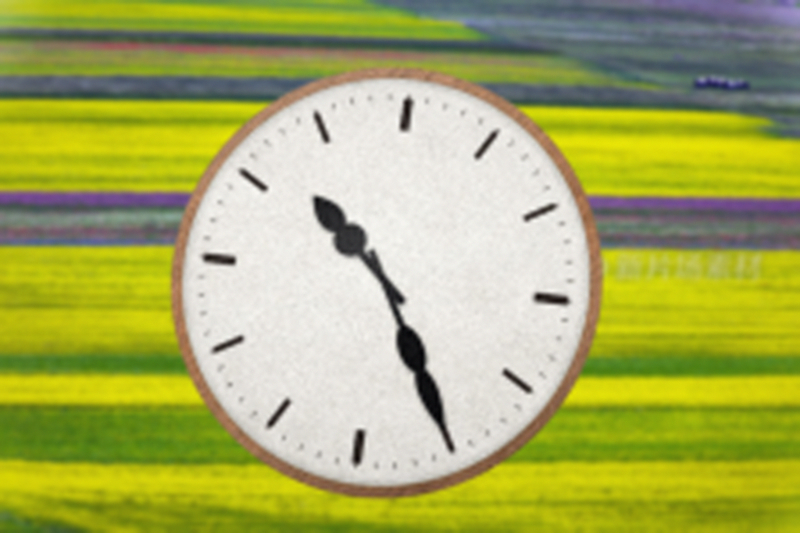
10:25
